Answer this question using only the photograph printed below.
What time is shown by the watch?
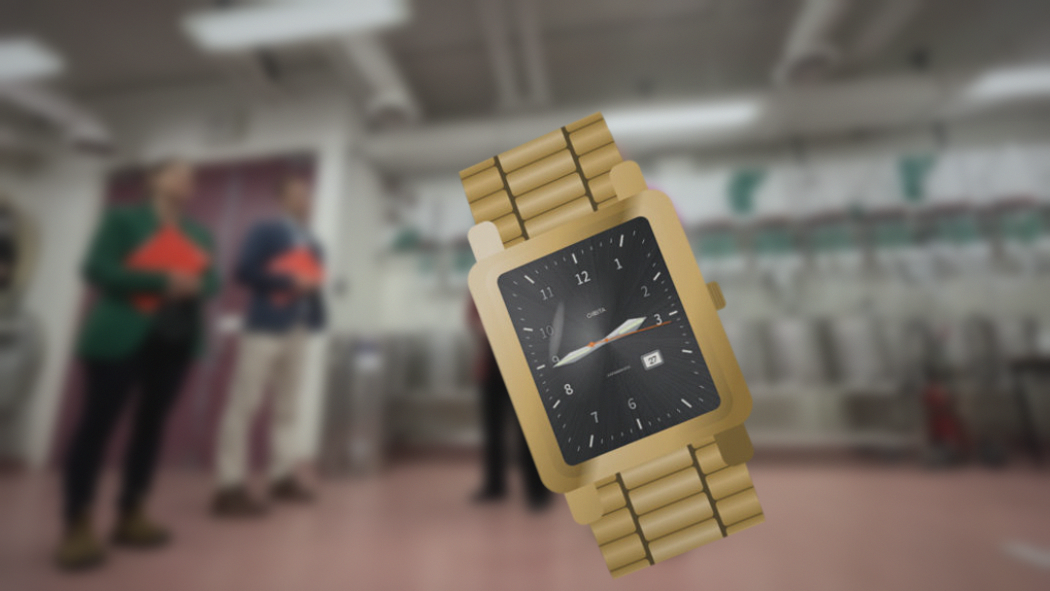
2:44:16
